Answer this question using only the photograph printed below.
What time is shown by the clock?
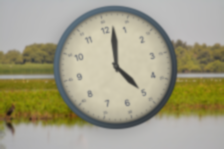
5:02
